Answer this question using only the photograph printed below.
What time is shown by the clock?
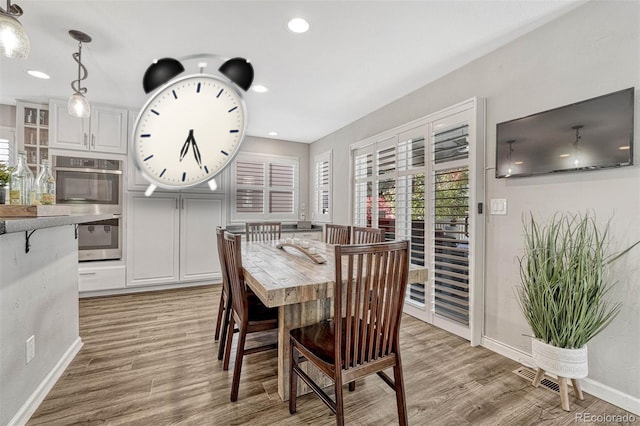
6:26
